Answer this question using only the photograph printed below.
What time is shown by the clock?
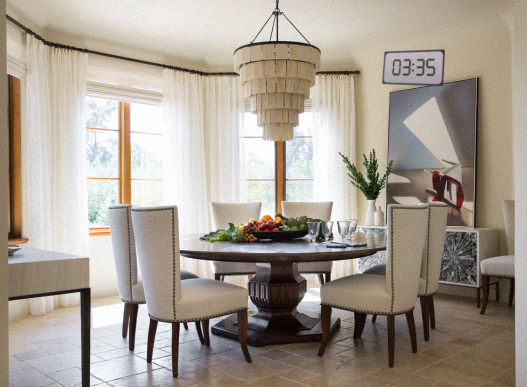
3:35
